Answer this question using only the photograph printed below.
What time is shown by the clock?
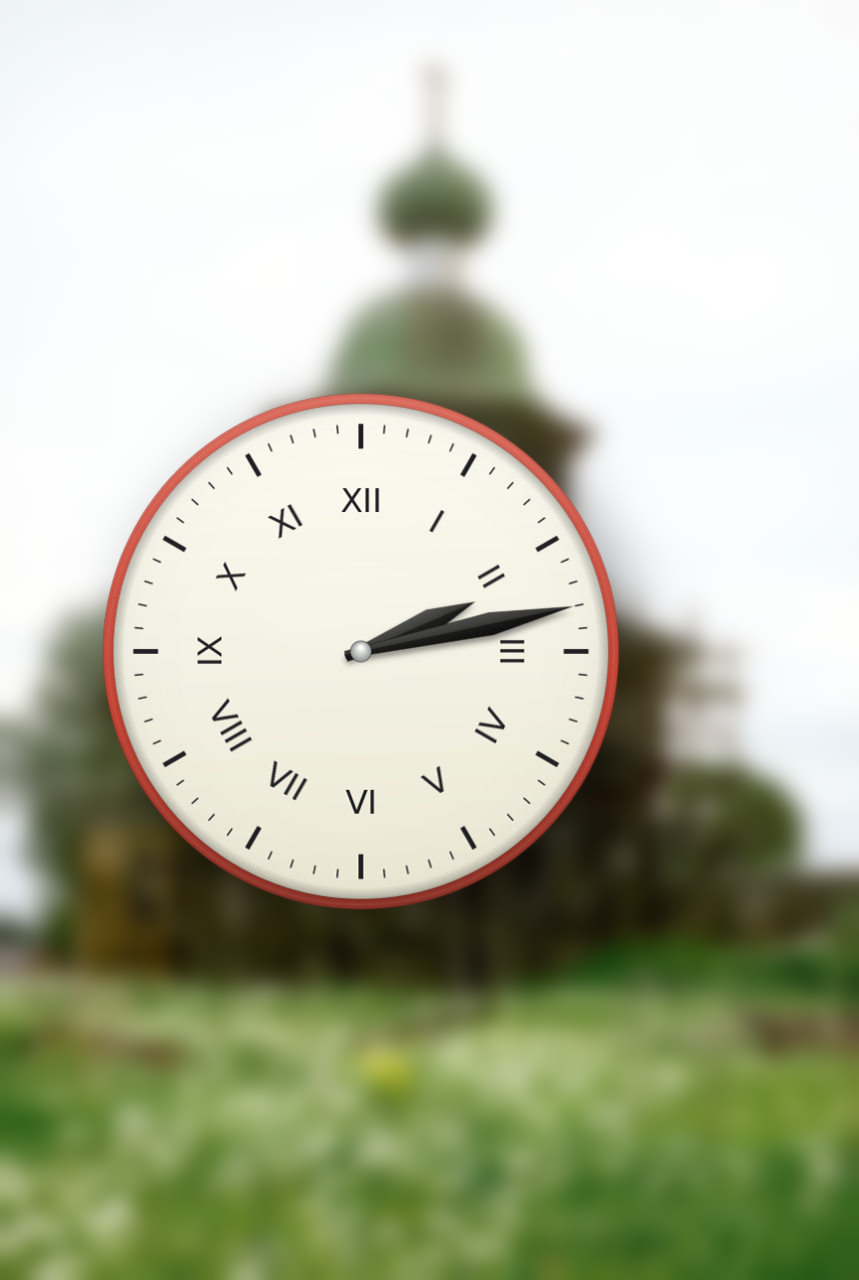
2:13
